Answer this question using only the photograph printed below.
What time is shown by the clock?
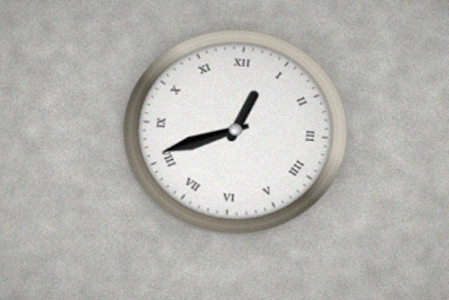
12:41
